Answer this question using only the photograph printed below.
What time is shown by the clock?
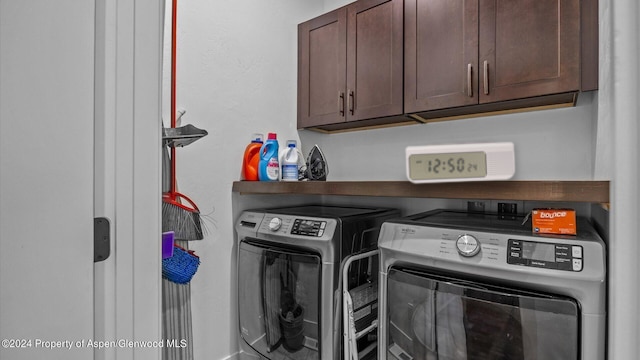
12:50
